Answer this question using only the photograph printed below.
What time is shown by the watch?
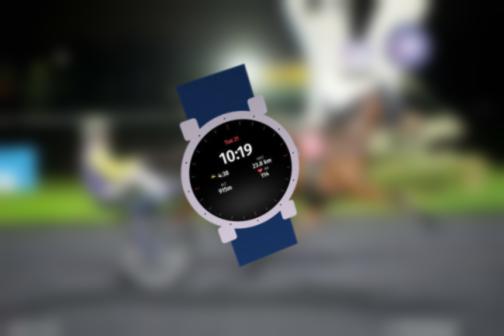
10:19
